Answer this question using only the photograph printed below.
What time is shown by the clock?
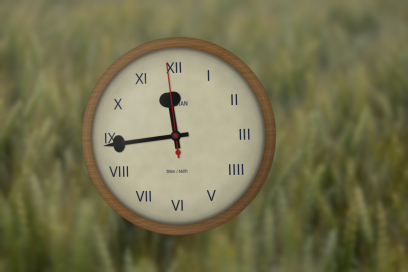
11:43:59
